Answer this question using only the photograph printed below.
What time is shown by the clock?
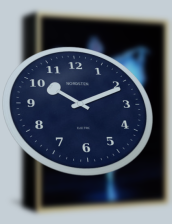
10:11
